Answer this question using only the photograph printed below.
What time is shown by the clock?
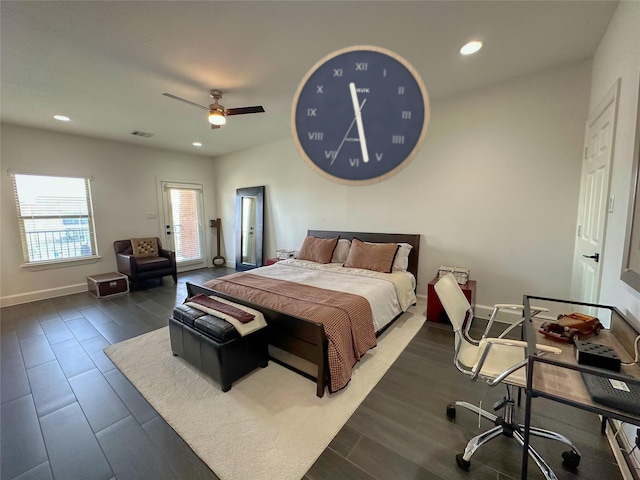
11:27:34
